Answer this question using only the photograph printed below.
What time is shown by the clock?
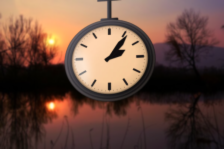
2:06
